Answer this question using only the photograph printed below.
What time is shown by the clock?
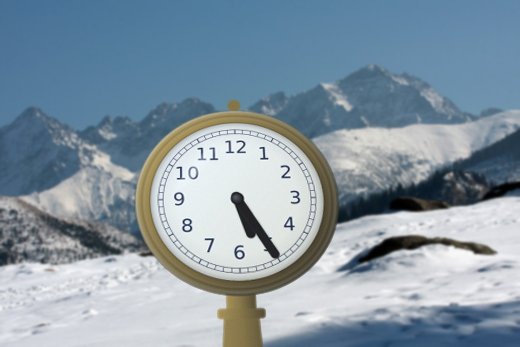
5:25
